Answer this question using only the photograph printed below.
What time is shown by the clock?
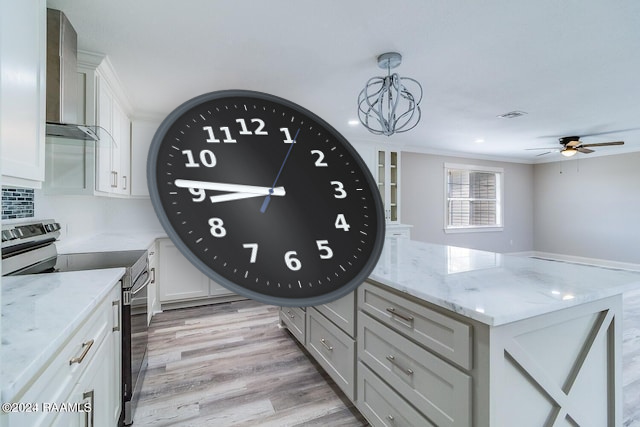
8:46:06
